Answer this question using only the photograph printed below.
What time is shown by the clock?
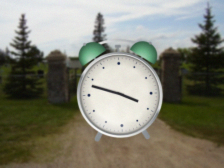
3:48
